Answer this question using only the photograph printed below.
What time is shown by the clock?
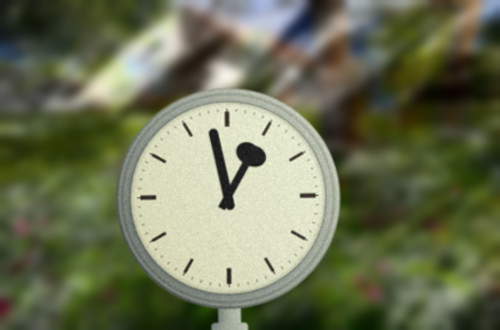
12:58
